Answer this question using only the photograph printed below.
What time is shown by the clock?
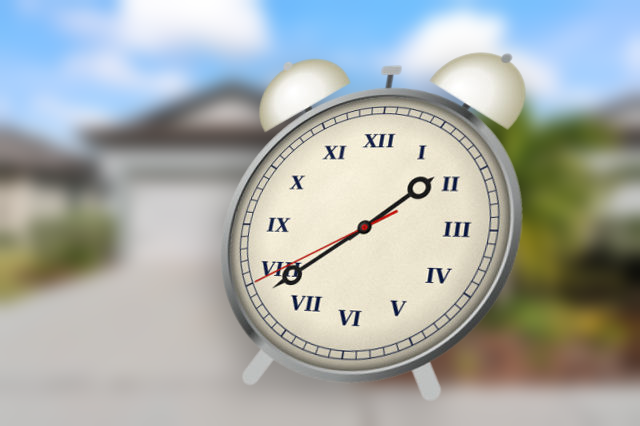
1:38:40
